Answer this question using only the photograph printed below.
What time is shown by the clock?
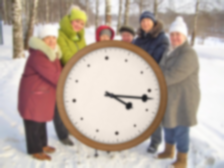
4:17
